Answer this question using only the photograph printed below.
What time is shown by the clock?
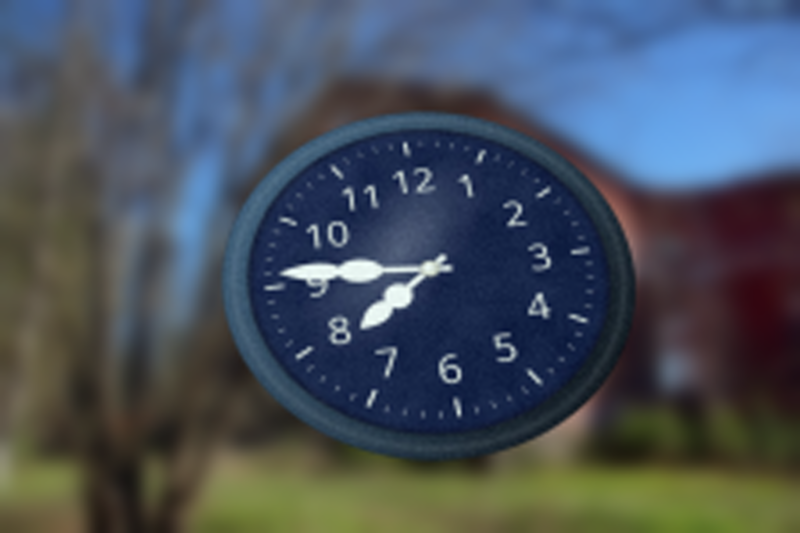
7:46
